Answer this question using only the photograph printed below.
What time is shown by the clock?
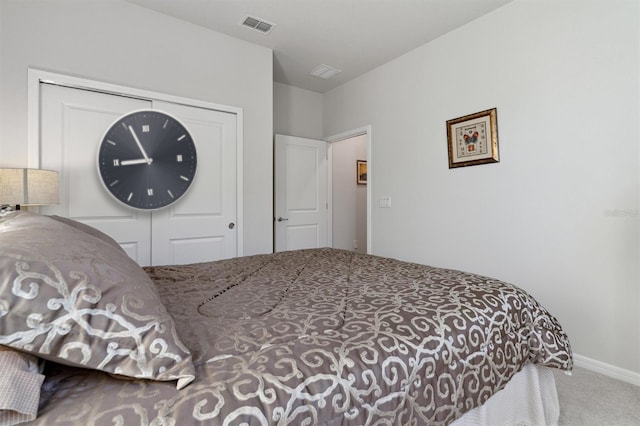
8:56
